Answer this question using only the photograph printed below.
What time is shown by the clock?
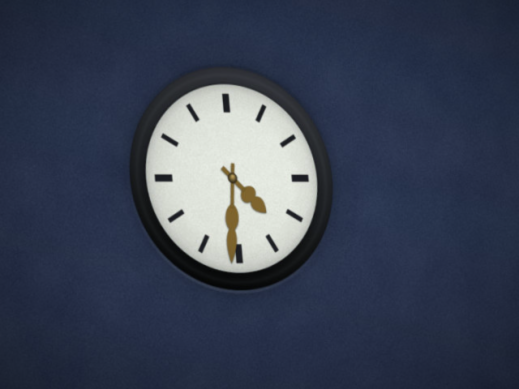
4:31
